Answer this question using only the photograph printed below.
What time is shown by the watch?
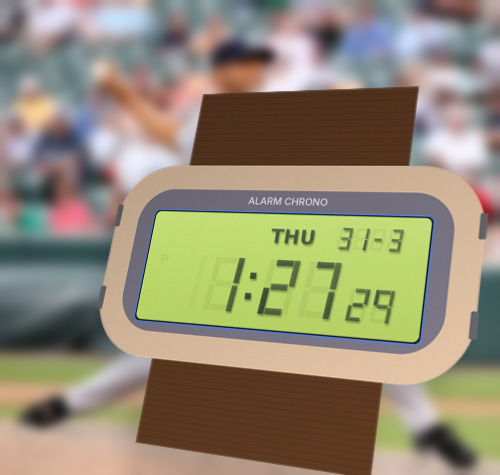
1:27:29
